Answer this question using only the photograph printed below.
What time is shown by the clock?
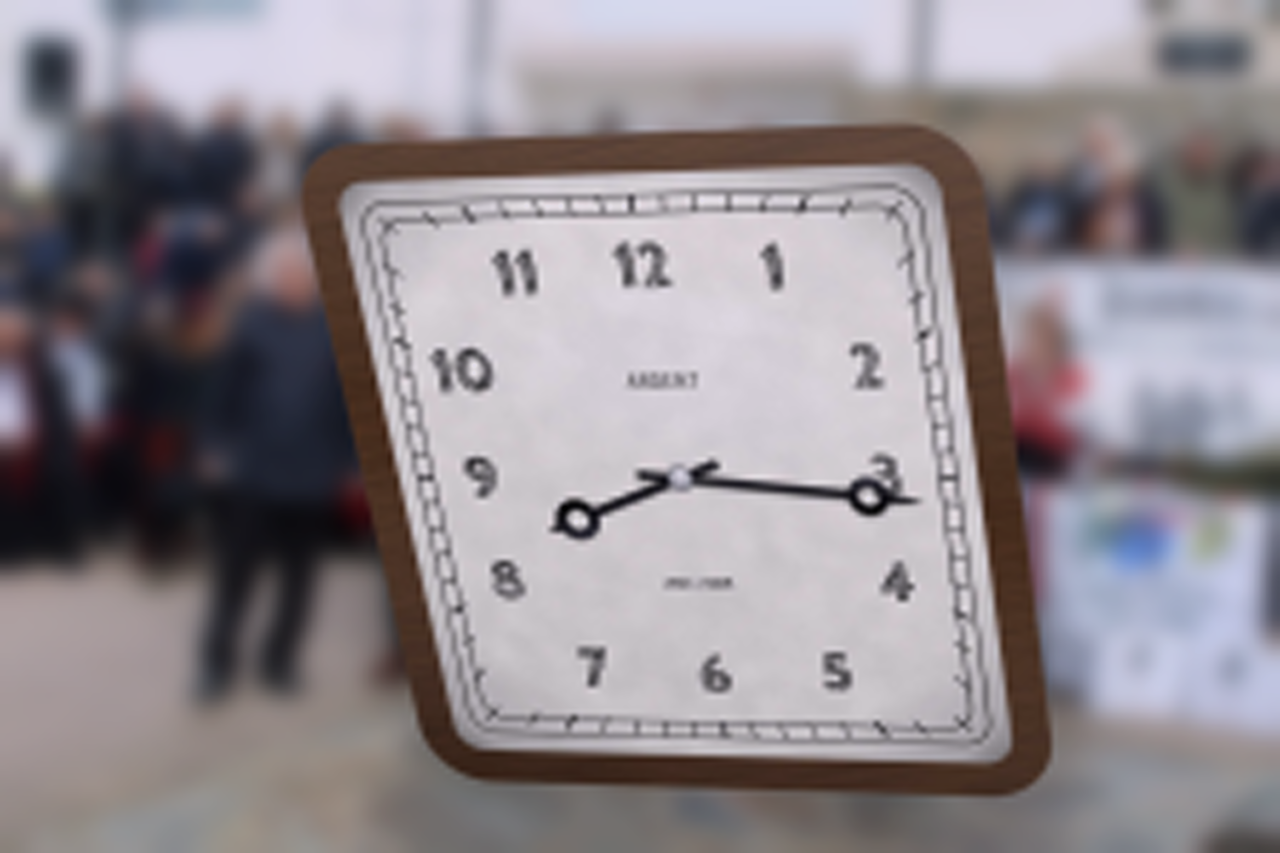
8:16
